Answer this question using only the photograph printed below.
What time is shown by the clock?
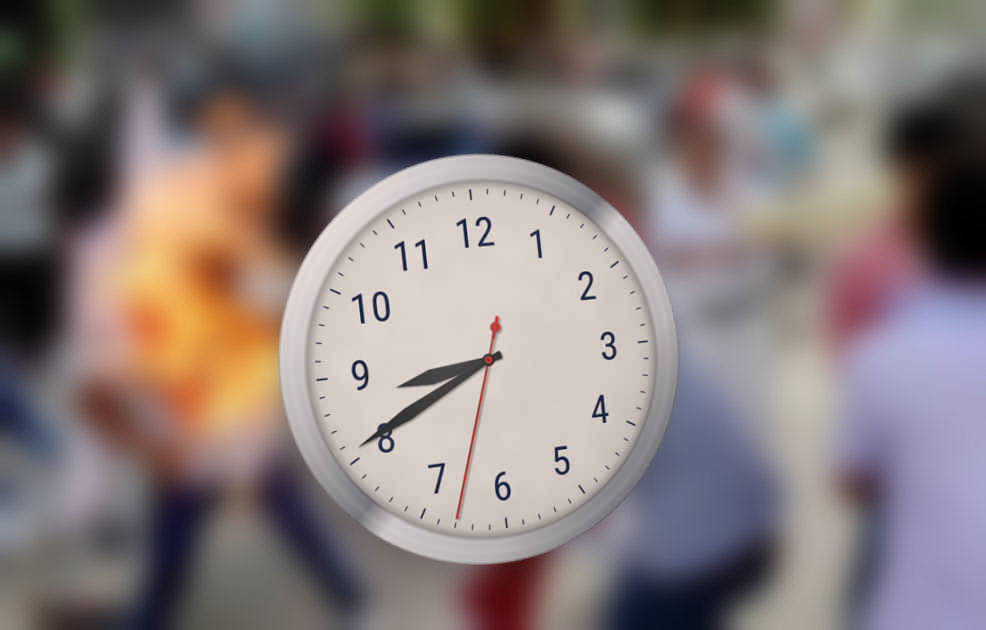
8:40:33
